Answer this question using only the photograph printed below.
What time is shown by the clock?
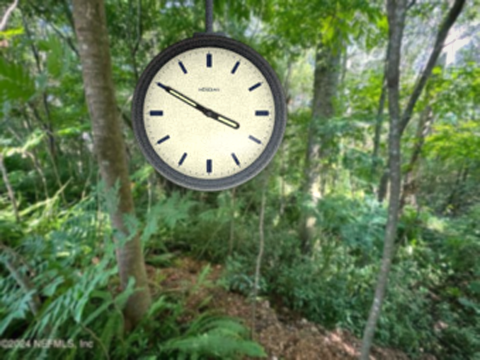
3:50
